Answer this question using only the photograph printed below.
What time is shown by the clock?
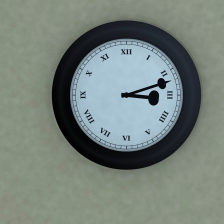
3:12
